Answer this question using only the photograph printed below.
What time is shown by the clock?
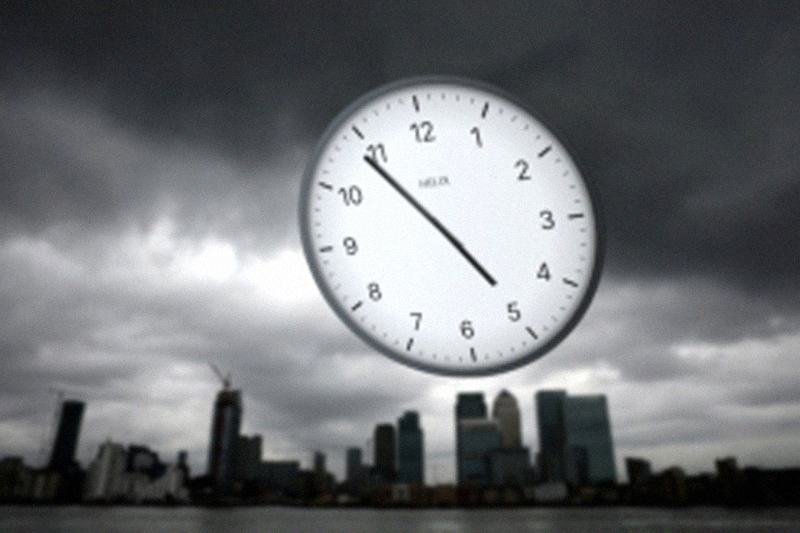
4:54
